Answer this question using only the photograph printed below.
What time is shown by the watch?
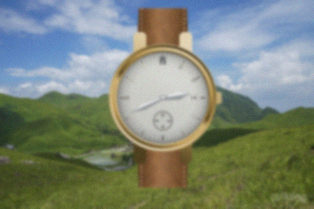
2:41
